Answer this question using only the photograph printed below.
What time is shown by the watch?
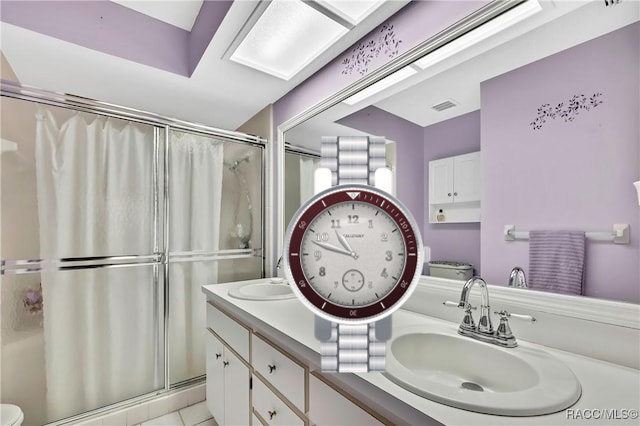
10:48
